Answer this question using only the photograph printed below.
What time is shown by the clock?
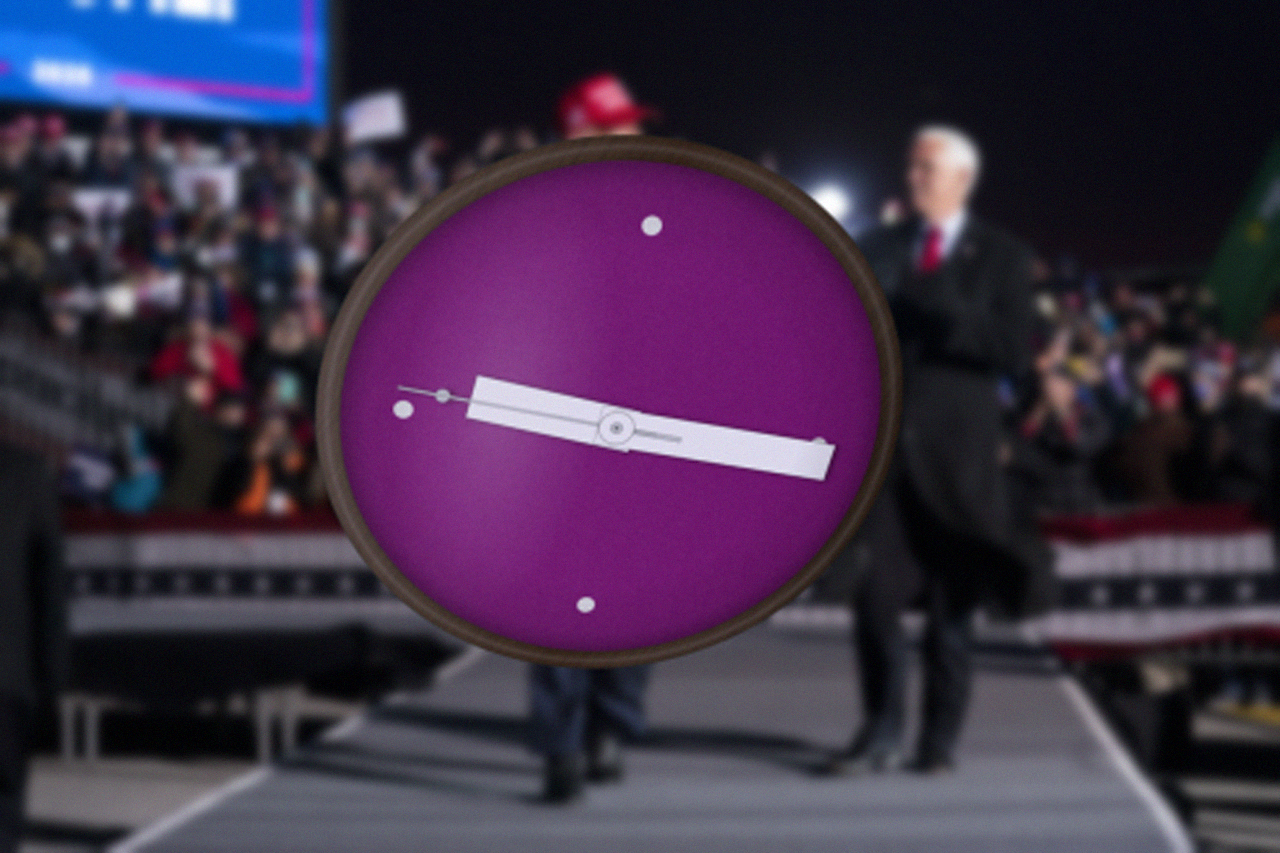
9:15:46
